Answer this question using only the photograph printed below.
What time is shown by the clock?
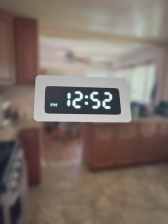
12:52
